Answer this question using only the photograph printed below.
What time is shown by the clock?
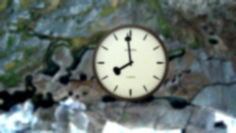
7:59
